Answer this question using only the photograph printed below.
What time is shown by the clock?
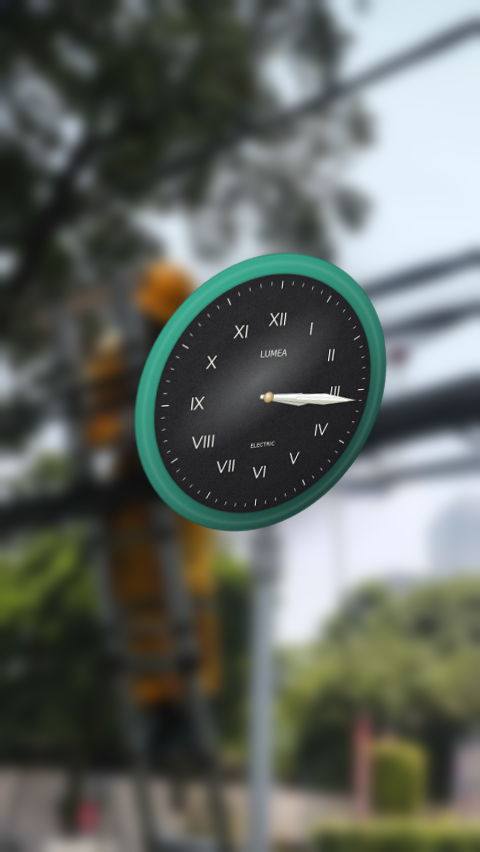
3:16
